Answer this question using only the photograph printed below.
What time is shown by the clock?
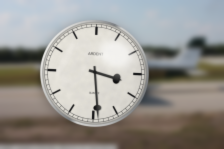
3:29
